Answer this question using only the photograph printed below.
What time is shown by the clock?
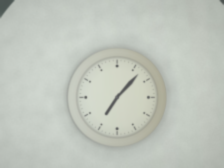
7:07
